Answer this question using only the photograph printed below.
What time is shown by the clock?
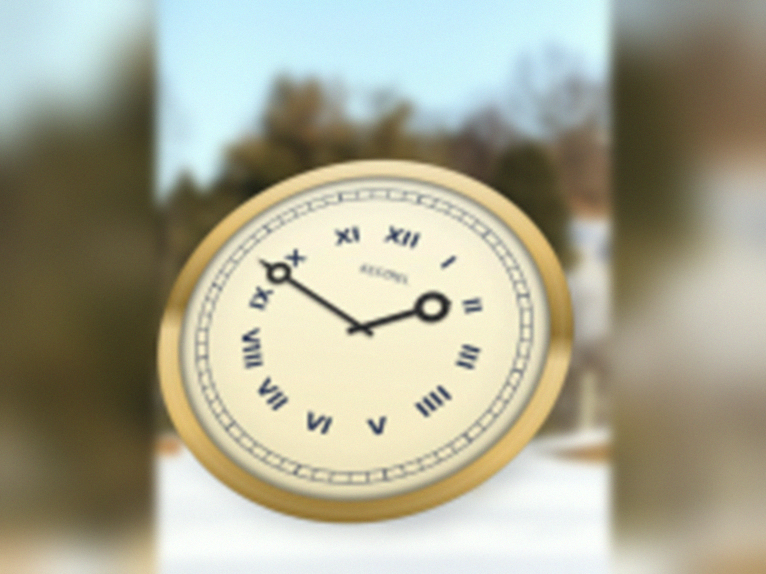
1:48
